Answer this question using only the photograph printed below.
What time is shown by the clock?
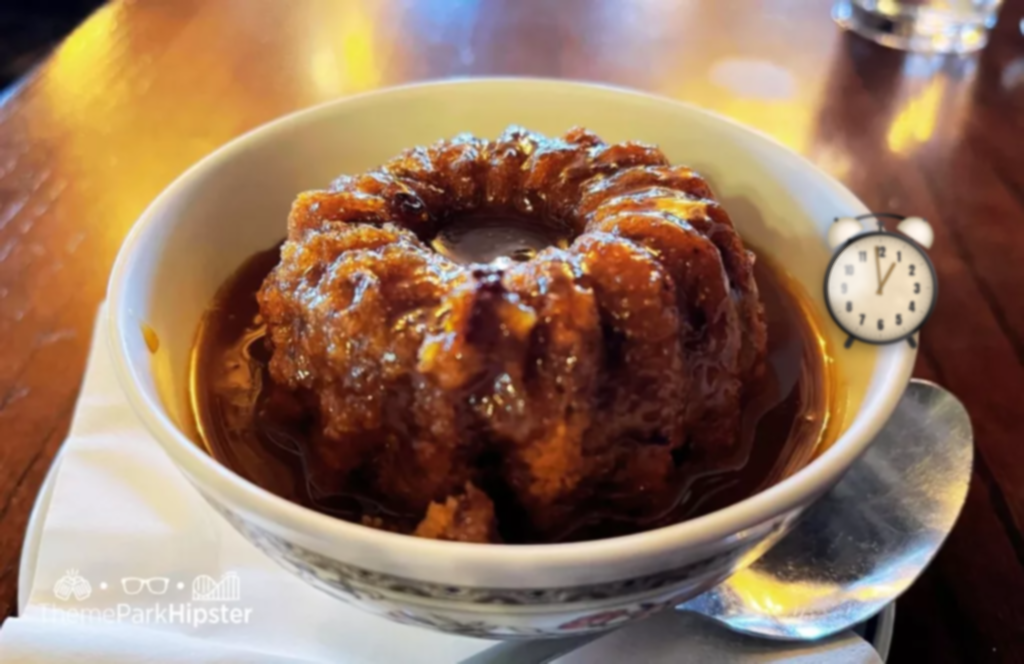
12:59
